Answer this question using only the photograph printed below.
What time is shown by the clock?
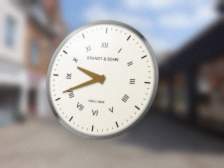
9:41
